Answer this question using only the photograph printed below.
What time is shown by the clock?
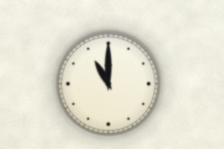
11:00
